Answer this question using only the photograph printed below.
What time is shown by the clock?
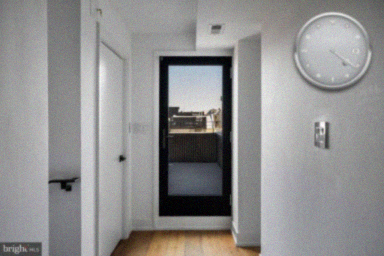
4:21
